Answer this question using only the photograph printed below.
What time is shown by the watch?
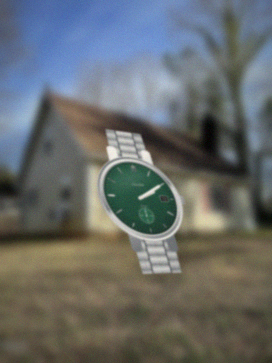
2:10
